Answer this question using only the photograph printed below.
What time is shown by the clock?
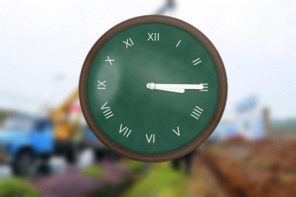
3:15
